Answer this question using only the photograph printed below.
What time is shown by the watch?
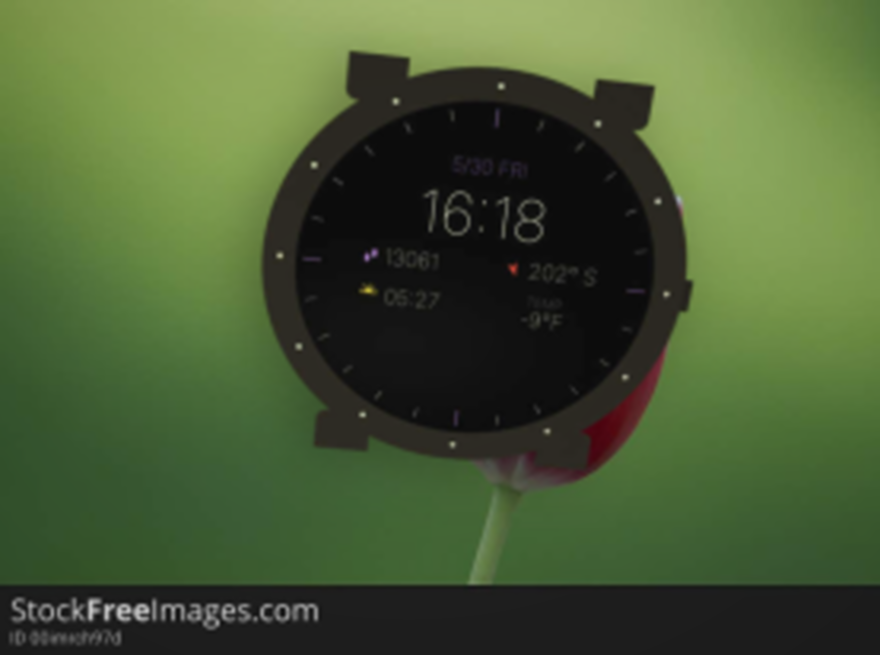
16:18
